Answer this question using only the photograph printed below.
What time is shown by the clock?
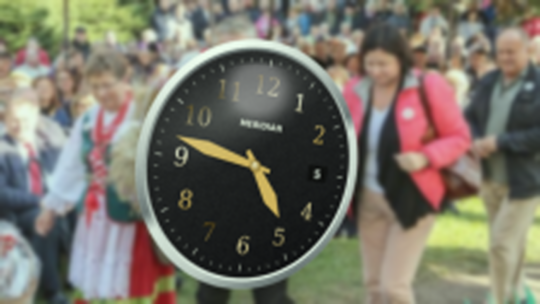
4:47
